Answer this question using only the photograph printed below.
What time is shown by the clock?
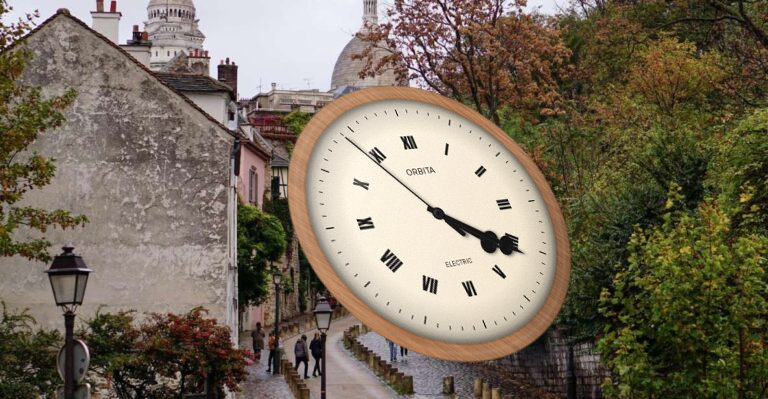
4:20:54
